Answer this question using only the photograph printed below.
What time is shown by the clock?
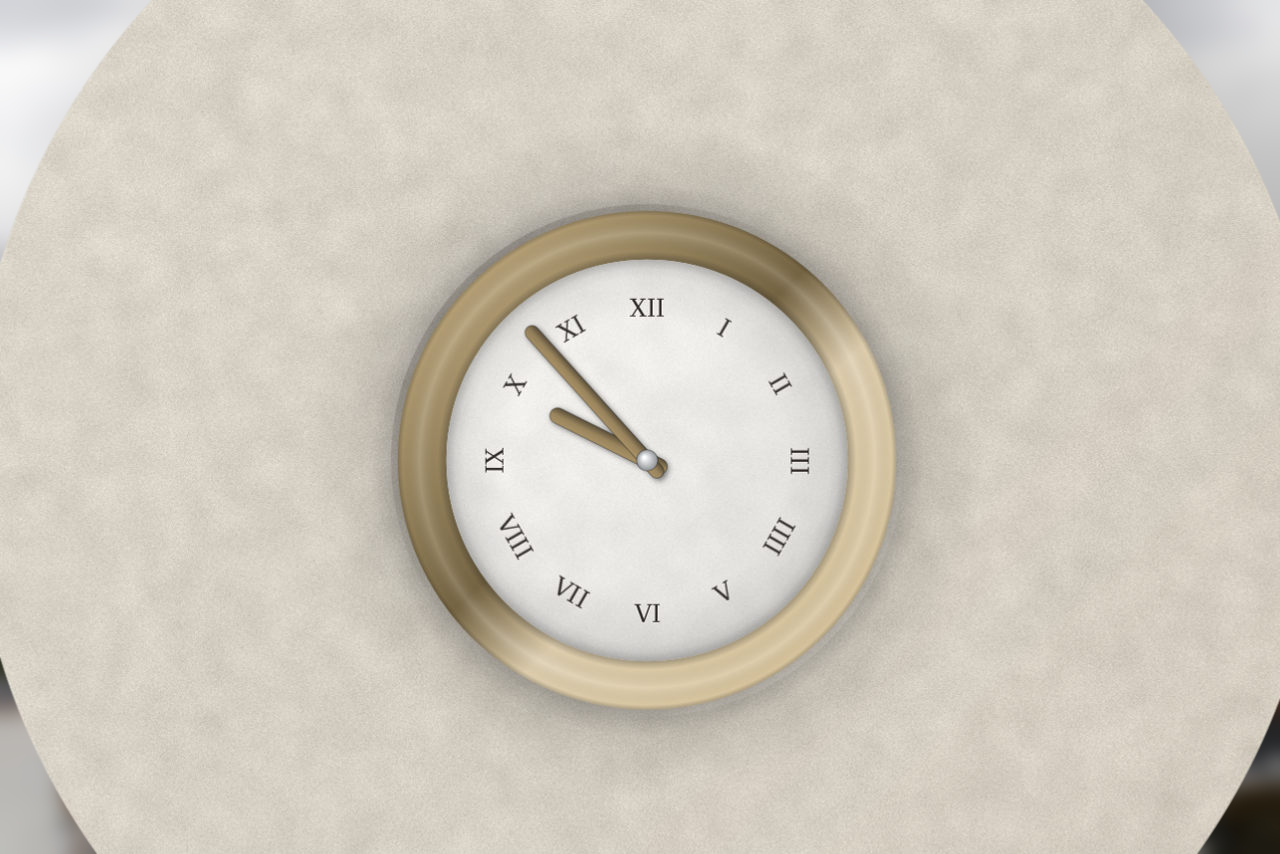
9:53
